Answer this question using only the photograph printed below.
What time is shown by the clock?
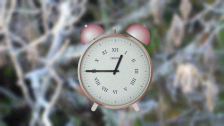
12:45
